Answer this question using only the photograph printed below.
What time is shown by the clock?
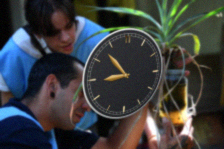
8:53
